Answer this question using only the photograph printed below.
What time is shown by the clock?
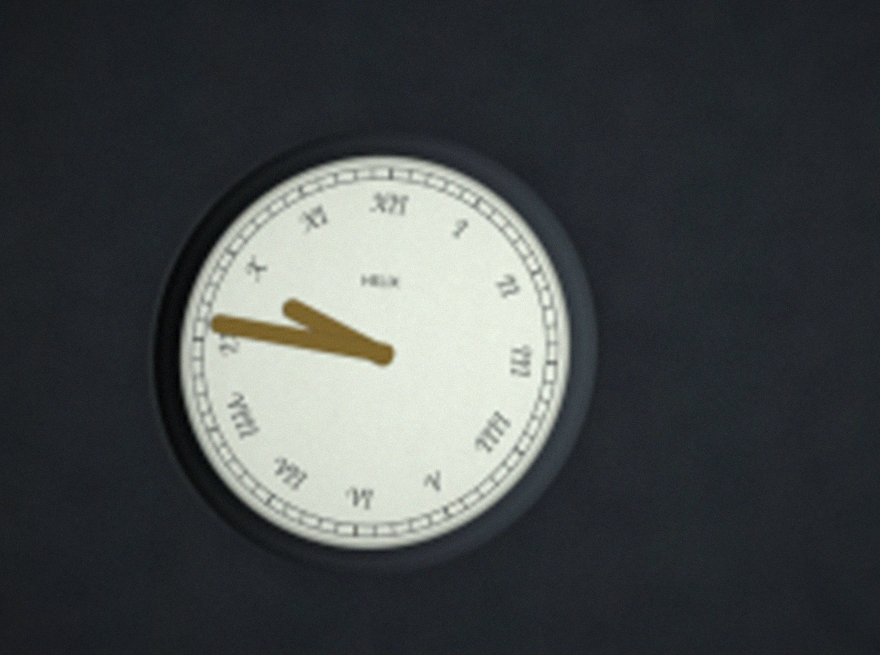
9:46
